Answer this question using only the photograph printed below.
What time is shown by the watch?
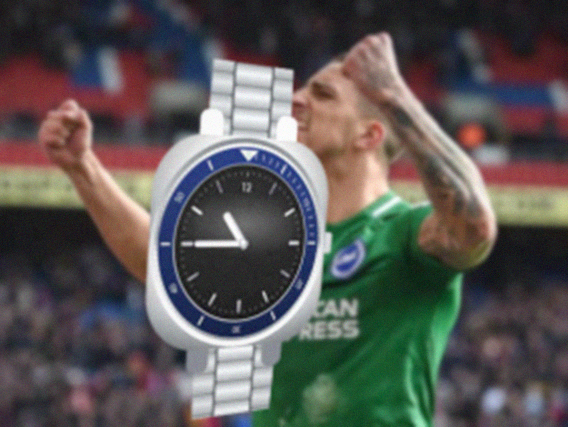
10:45
